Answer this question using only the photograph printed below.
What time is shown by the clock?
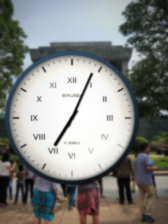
7:04
